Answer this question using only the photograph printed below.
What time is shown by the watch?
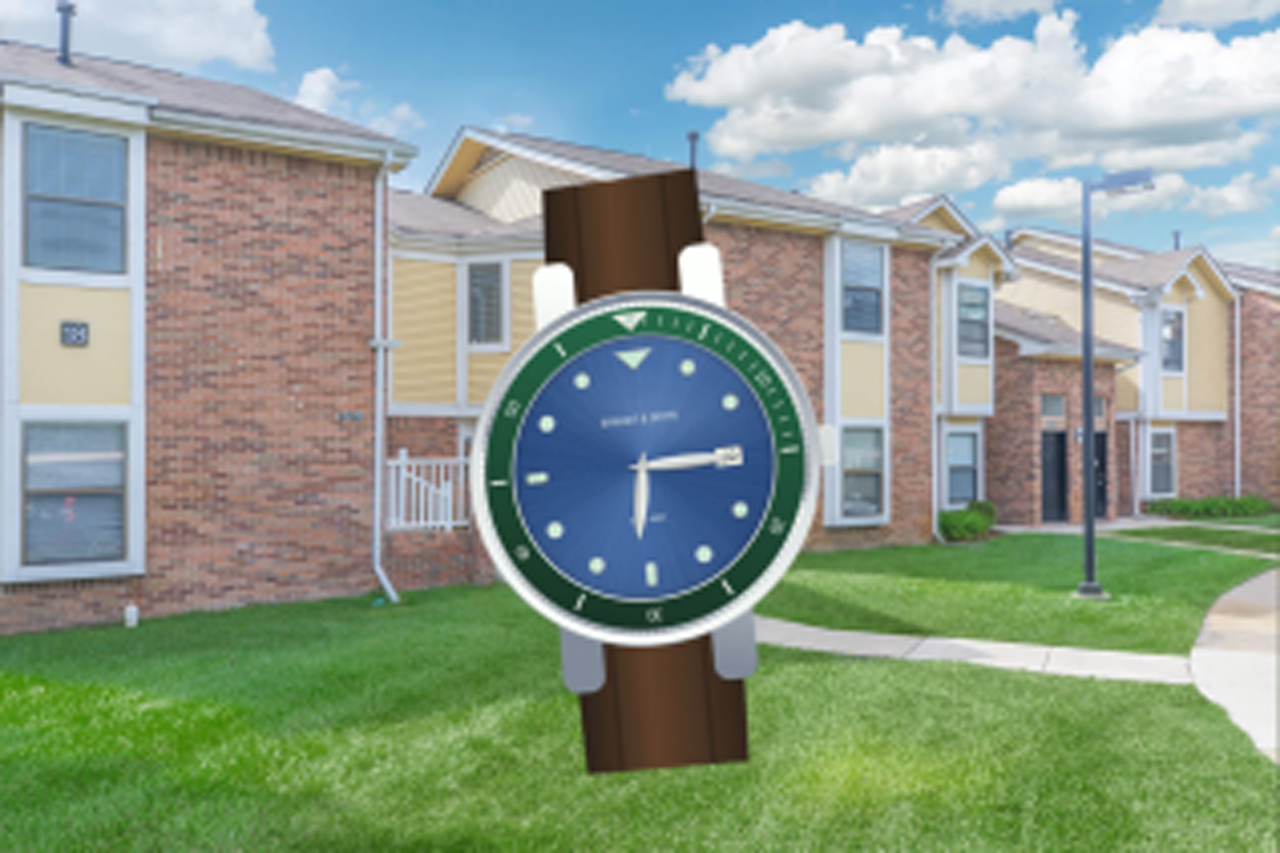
6:15
